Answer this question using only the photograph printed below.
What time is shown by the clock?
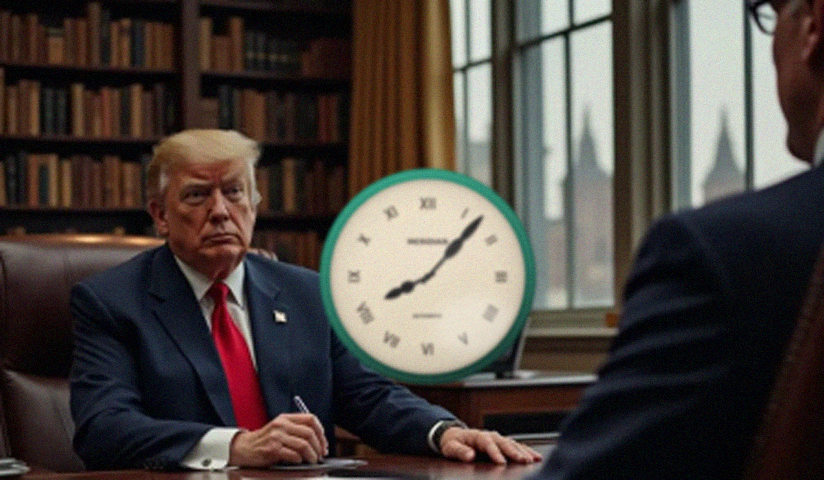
8:07
